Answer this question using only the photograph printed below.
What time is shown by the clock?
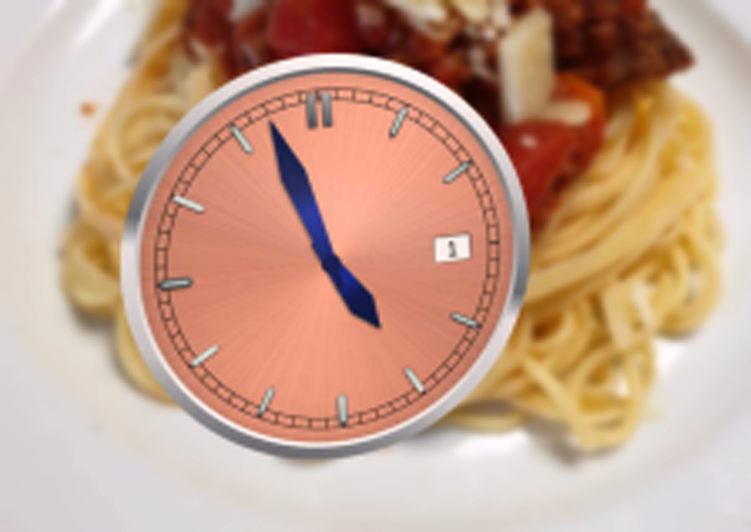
4:57
